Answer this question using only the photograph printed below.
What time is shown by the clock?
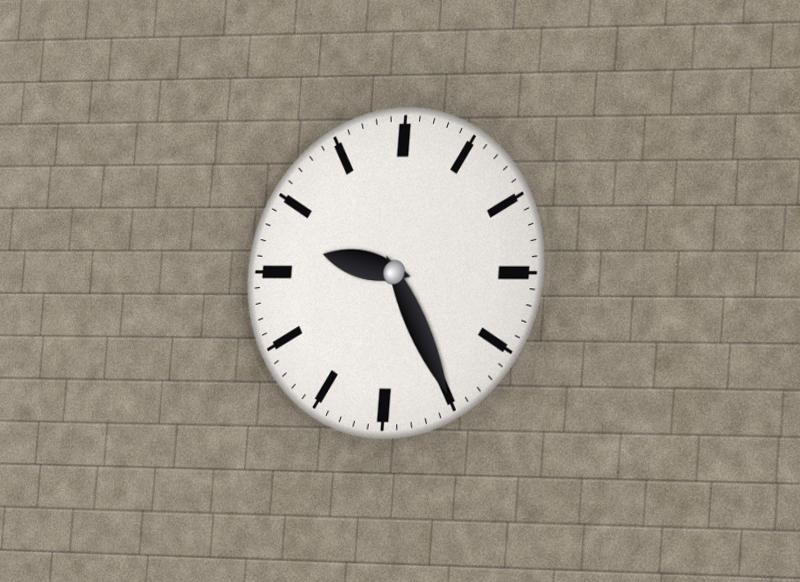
9:25
